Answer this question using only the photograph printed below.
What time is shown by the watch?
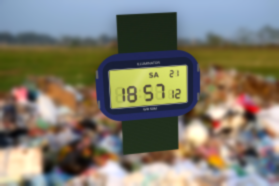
18:57:12
